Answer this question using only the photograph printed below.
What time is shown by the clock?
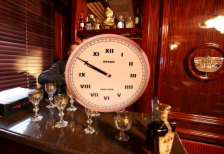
9:50
